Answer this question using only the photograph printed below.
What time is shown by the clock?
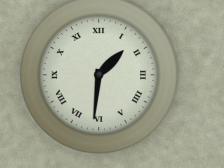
1:31
